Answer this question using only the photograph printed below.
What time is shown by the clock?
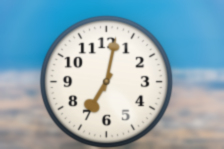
7:02
